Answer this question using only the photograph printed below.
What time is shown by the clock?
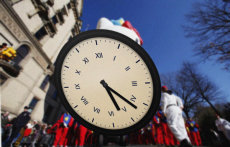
5:22
